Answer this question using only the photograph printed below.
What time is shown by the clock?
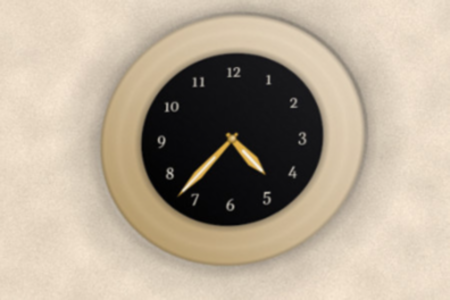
4:37
